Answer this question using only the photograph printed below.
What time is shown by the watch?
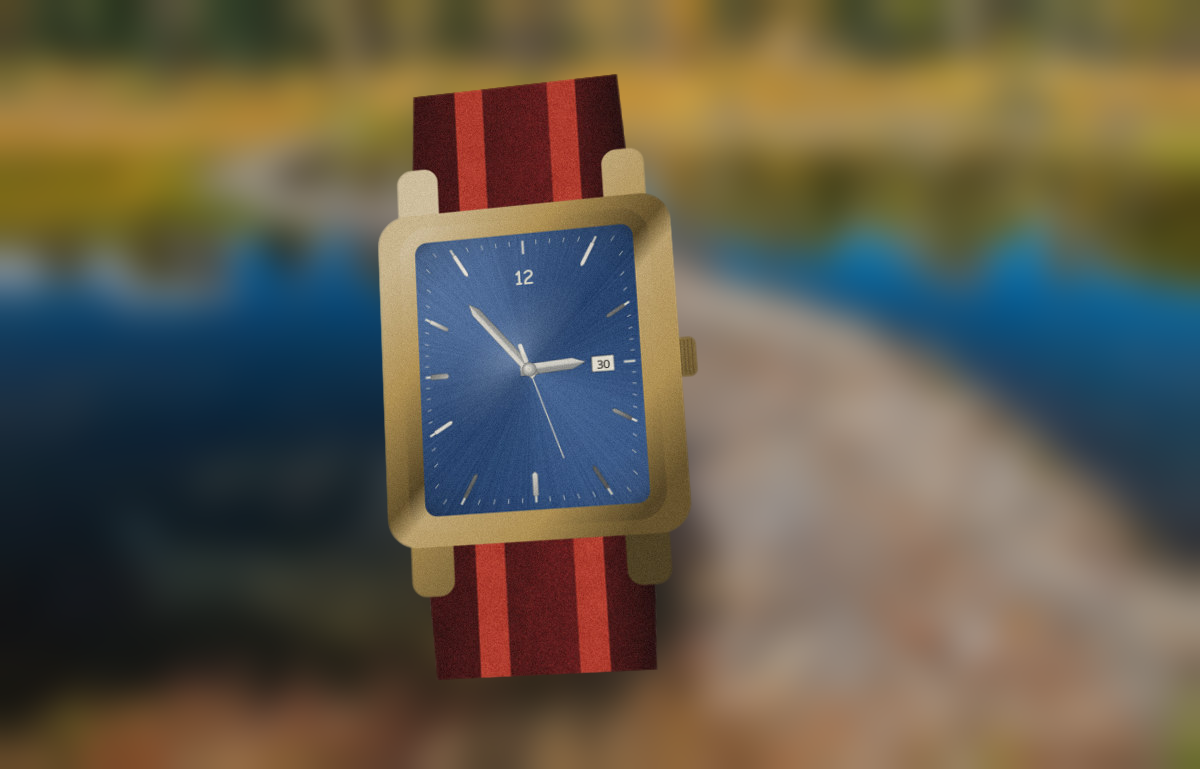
2:53:27
